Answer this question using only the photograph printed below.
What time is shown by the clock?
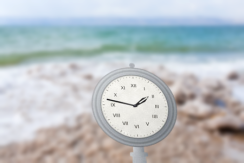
1:47
